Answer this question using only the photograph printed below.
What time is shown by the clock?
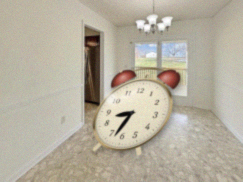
8:33
